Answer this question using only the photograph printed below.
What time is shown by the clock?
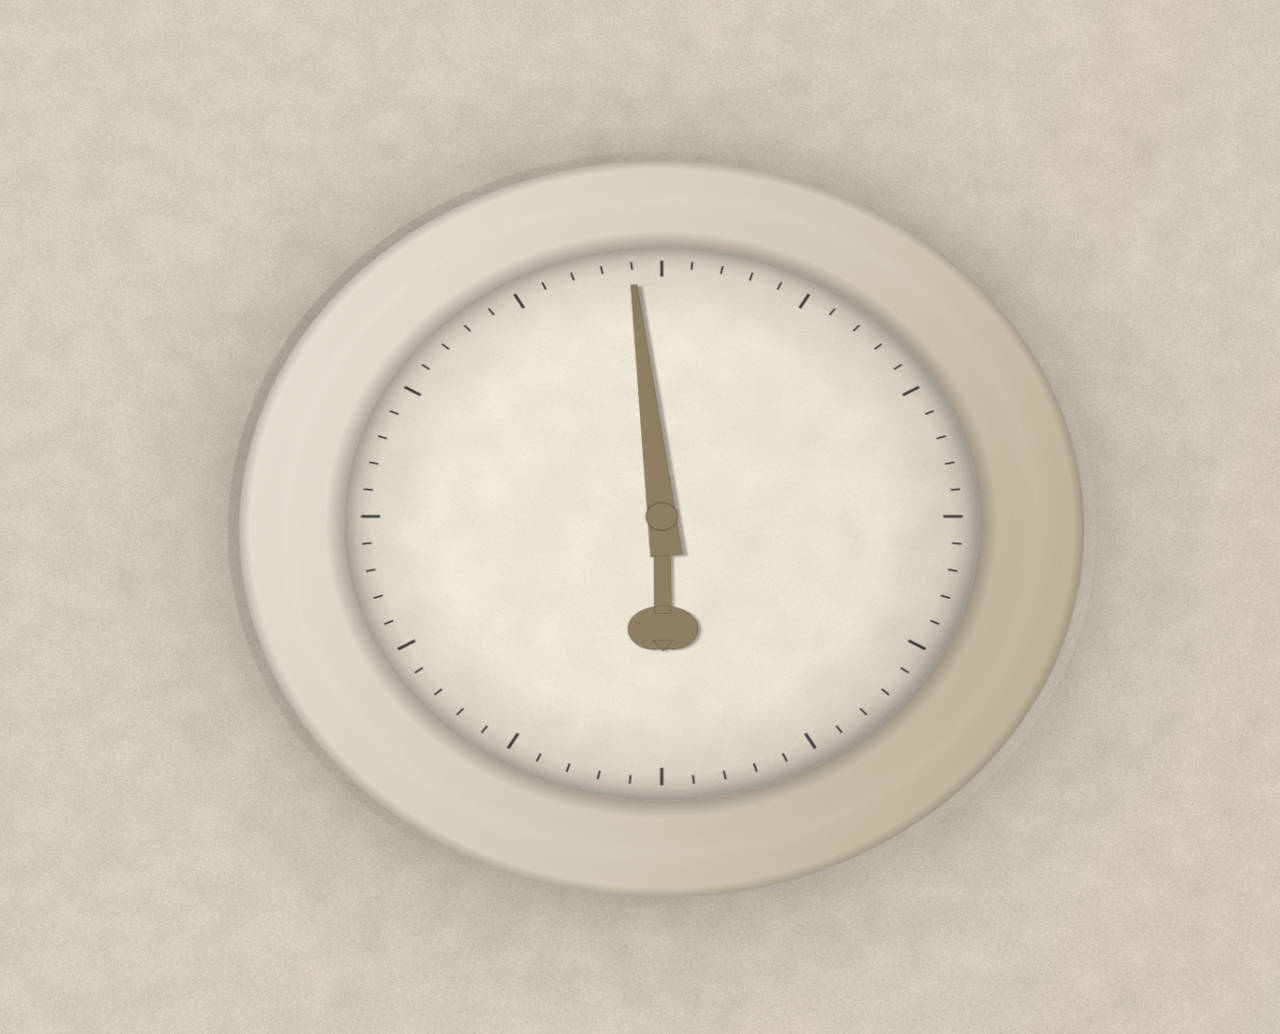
5:59
